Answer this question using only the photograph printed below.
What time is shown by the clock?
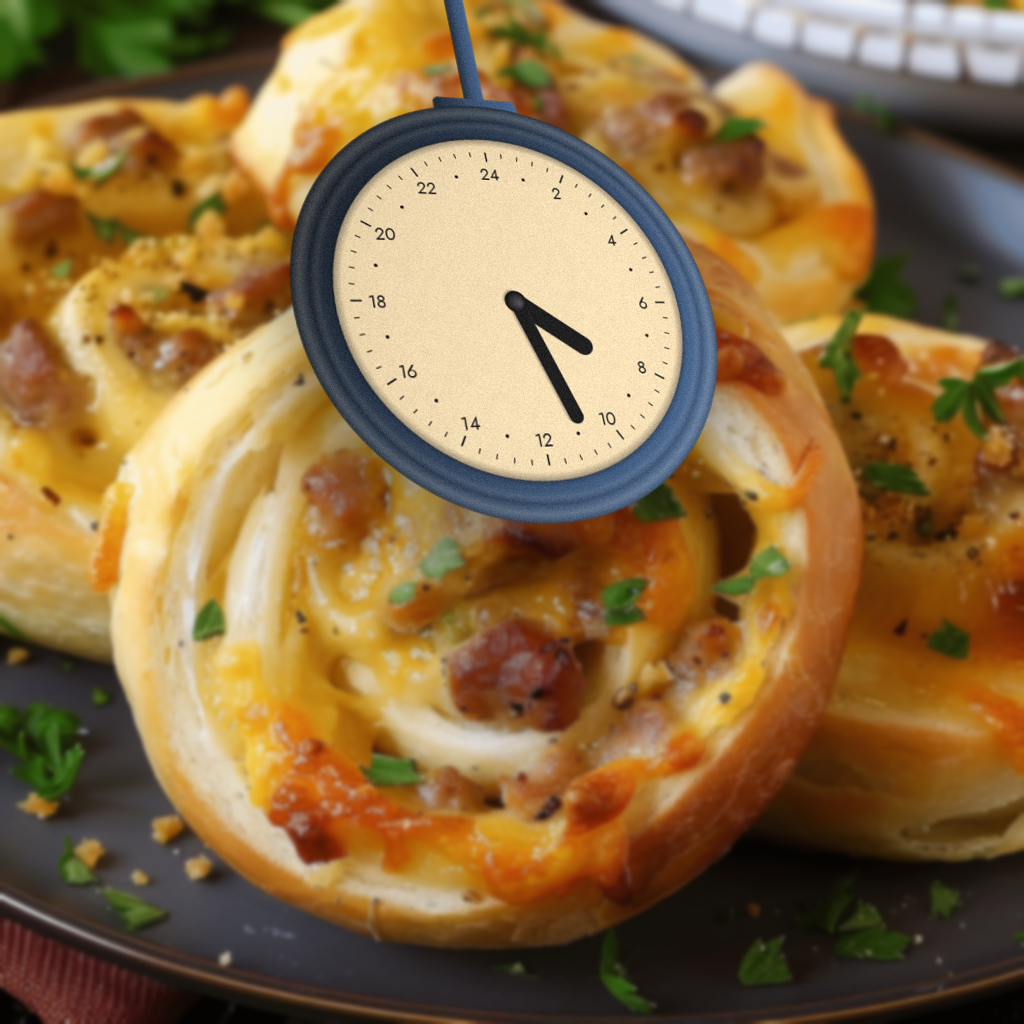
8:27
